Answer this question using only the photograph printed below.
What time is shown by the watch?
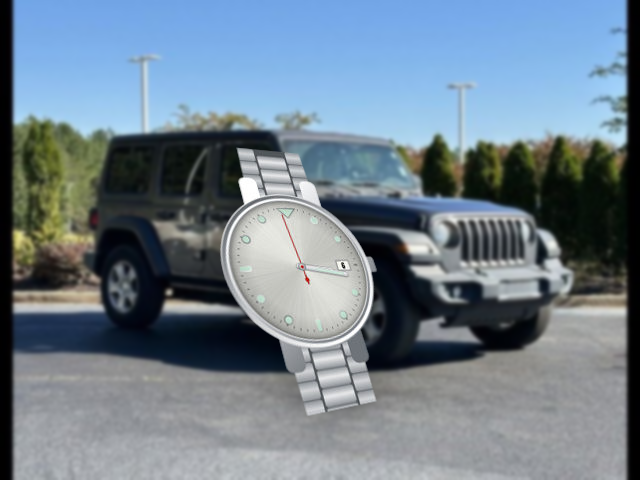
3:16:59
